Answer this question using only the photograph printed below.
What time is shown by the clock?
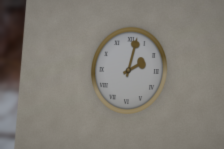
2:02
